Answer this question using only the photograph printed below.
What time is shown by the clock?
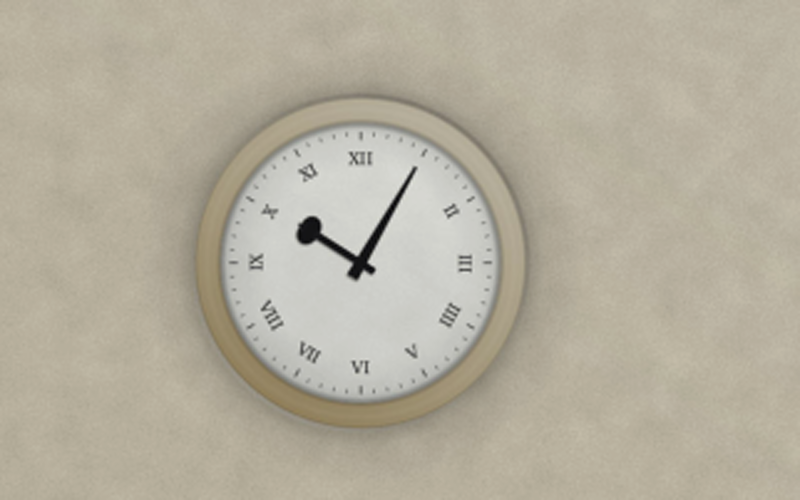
10:05
